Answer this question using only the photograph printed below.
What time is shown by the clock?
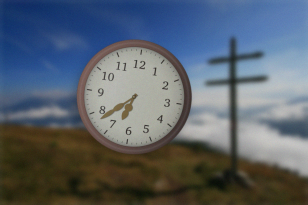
6:38
